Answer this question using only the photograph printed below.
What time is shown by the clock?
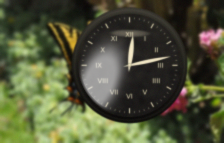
12:13
